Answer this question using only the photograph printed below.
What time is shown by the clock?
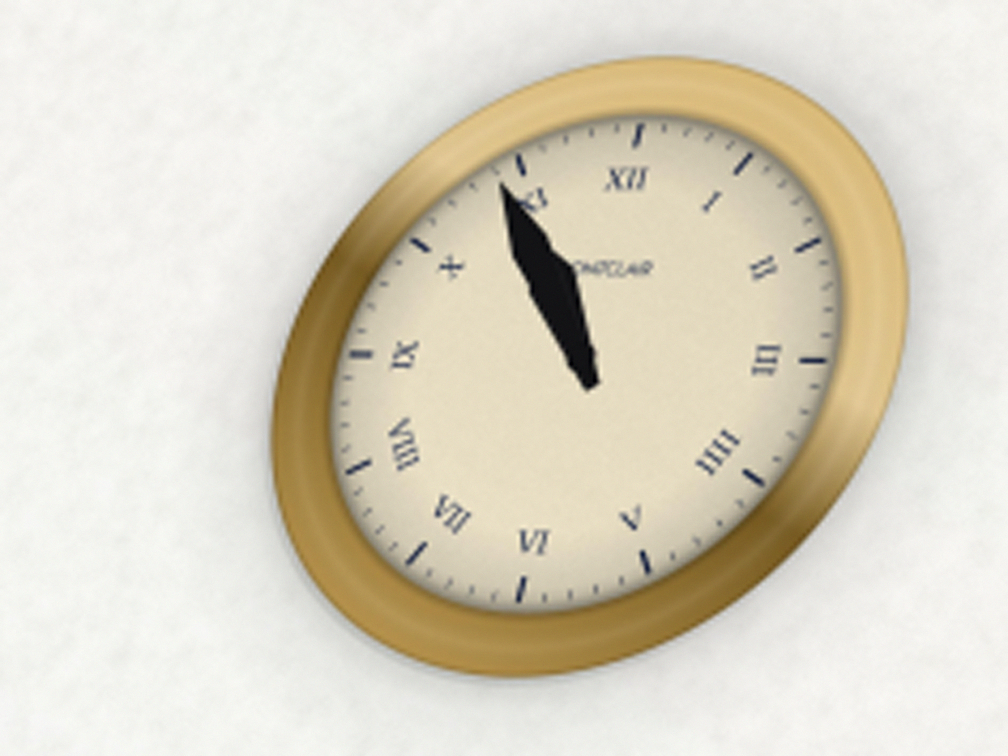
10:54
